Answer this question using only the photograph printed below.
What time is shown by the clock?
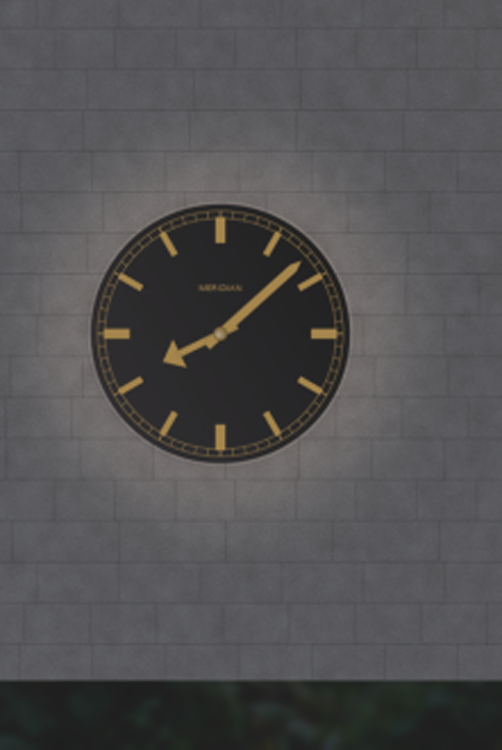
8:08
